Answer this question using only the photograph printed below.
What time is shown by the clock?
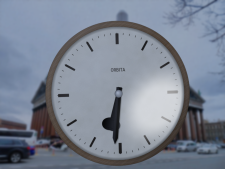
6:31
